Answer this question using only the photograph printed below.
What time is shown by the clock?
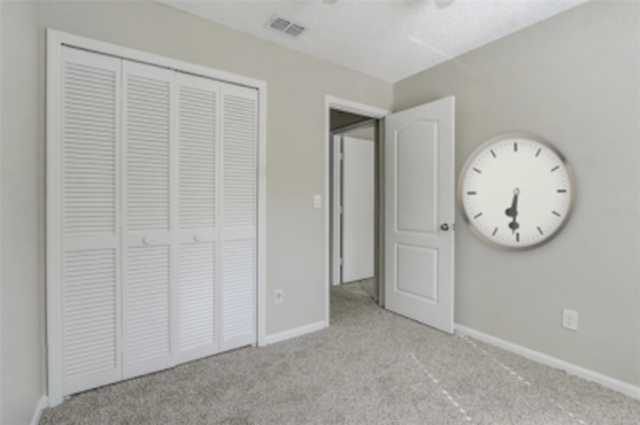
6:31
